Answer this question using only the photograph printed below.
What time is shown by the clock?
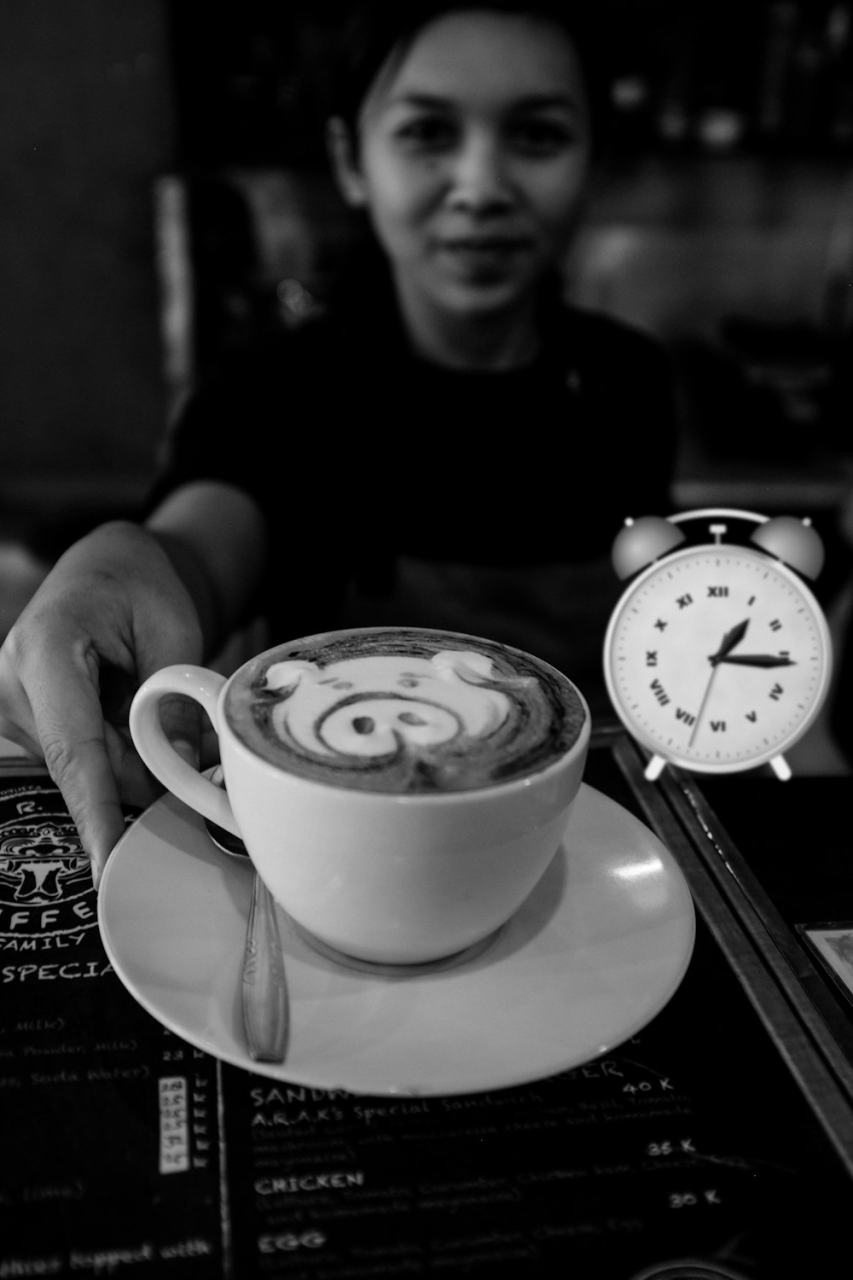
1:15:33
